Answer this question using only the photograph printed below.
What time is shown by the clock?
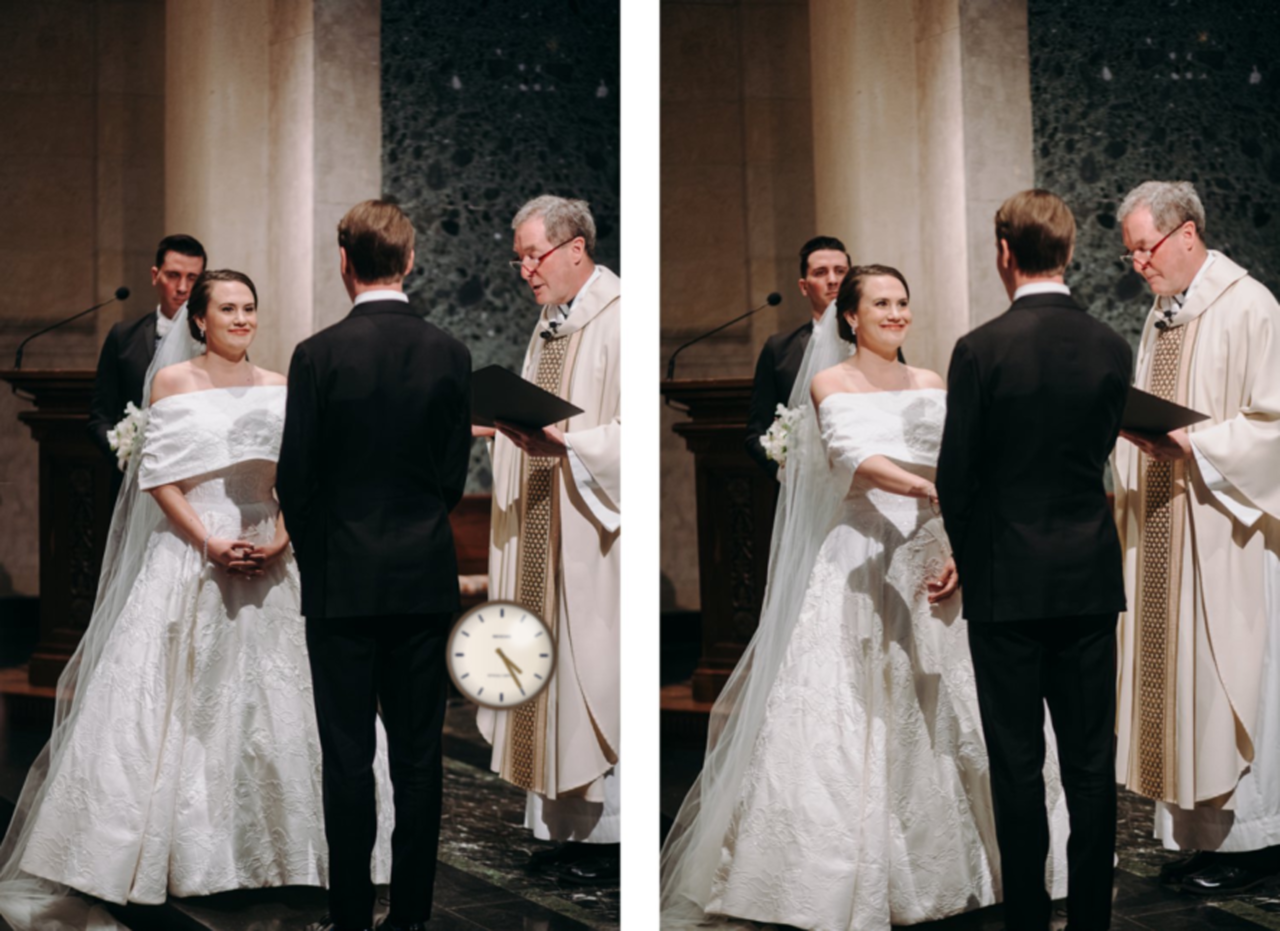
4:25
